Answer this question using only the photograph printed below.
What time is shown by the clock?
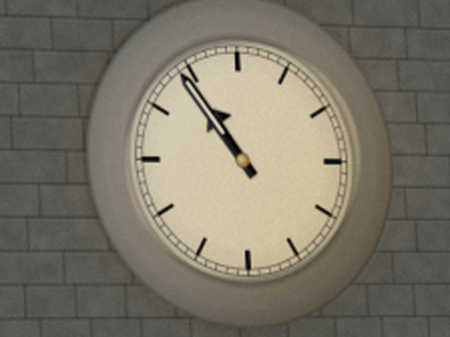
10:54
